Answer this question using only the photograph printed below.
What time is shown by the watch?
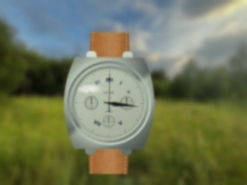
3:16
